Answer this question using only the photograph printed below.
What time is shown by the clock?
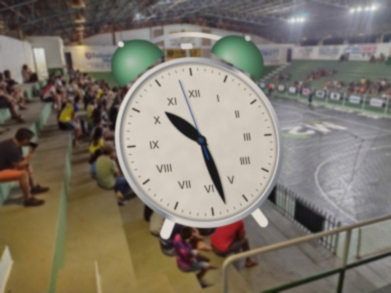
10:27:58
